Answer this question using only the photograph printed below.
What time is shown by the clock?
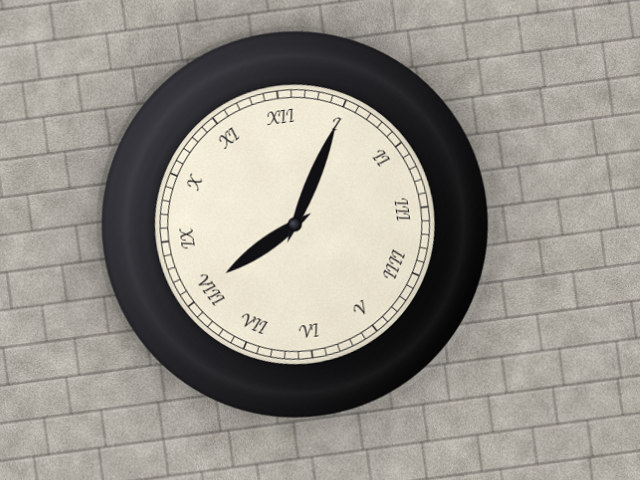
8:05
